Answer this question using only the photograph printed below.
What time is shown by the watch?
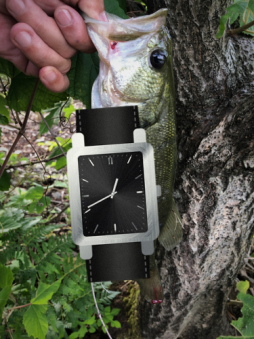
12:41
